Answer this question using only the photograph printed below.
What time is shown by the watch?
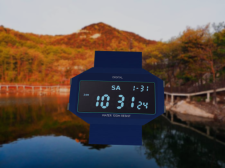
10:31:24
